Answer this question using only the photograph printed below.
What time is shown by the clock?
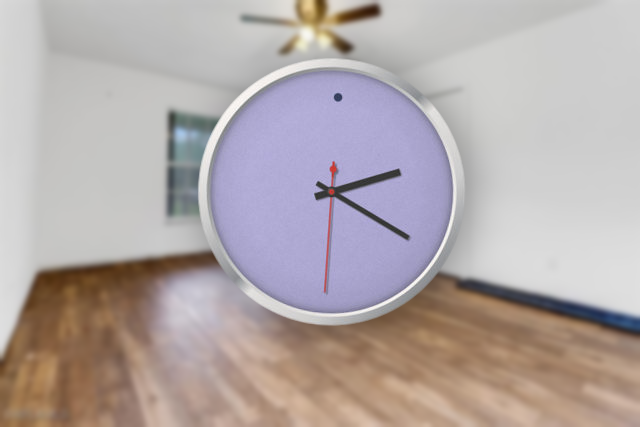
2:19:30
